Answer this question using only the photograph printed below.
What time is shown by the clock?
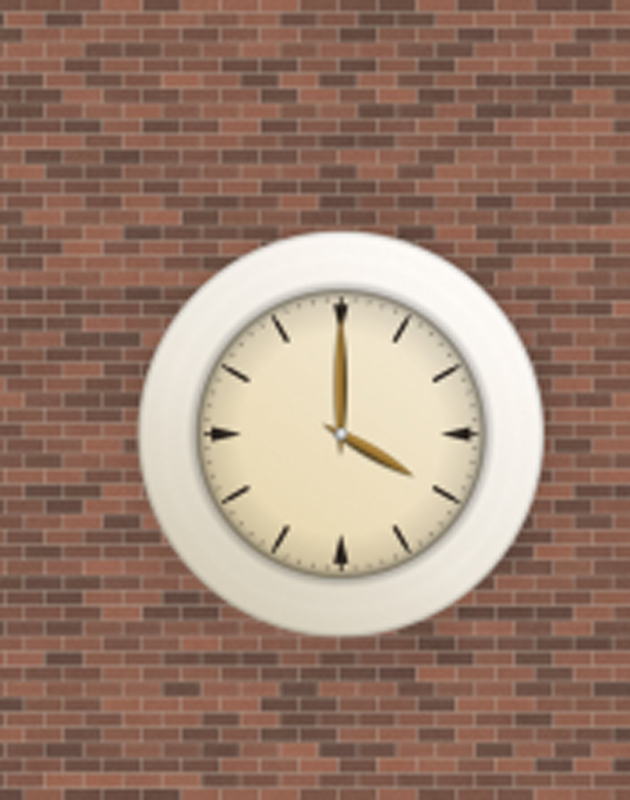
4:00
